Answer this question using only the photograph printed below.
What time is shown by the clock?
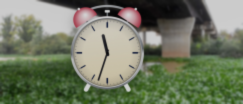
11:33
